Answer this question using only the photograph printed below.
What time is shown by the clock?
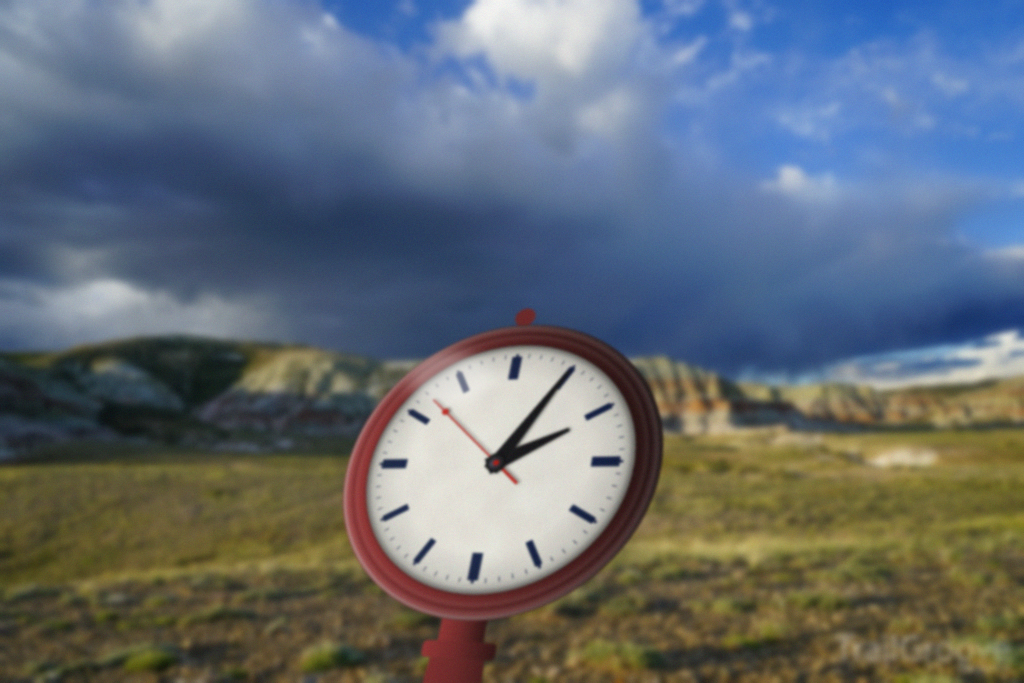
2:04:52
